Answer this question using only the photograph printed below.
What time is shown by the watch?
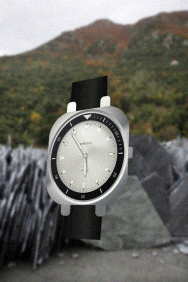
5:54
